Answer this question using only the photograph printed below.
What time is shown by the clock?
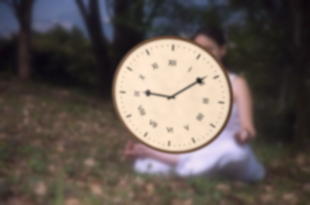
9:09
